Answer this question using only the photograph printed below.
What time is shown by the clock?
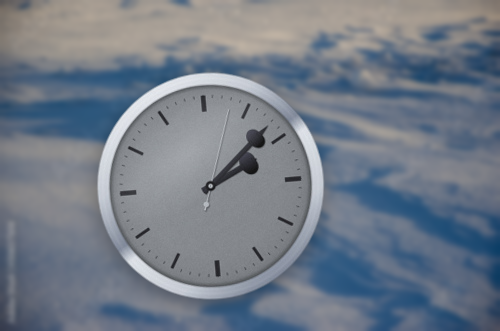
2:08:03
